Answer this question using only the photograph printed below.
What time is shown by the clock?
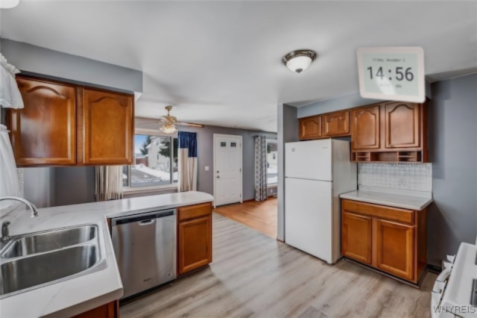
14:56
